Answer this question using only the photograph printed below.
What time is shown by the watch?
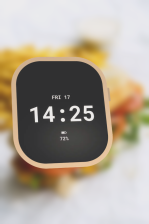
14:25
